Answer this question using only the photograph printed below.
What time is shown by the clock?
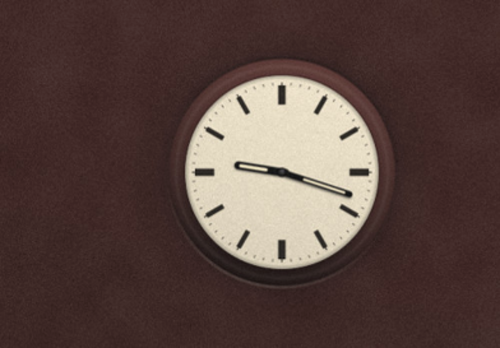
9:18
